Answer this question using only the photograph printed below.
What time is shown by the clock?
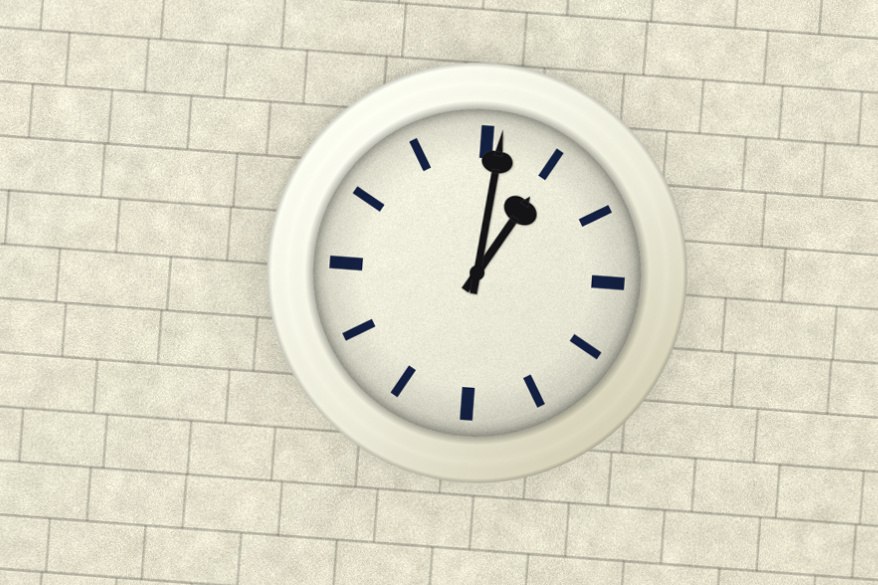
1:01
